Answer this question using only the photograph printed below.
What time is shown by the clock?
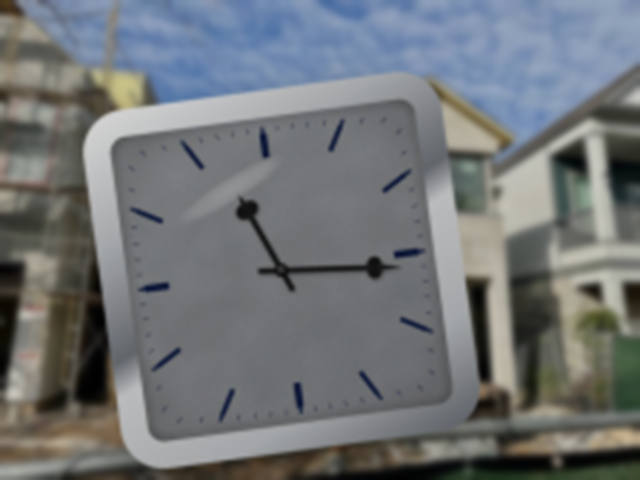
11:16
